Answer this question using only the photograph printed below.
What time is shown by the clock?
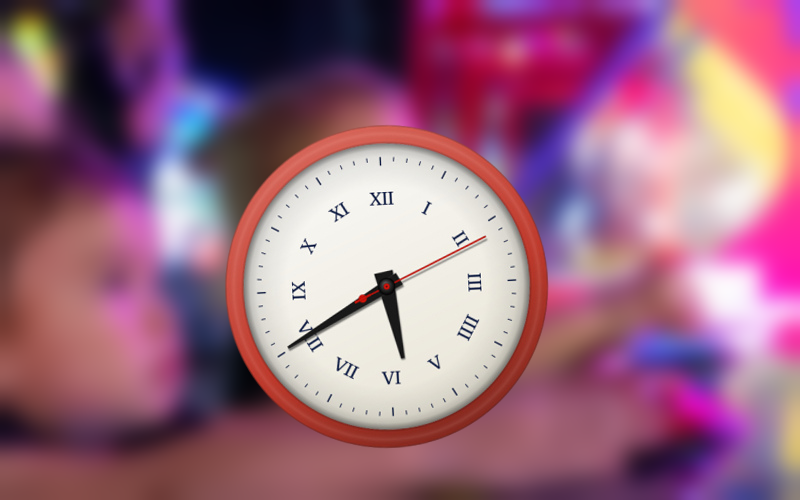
5:40:11
